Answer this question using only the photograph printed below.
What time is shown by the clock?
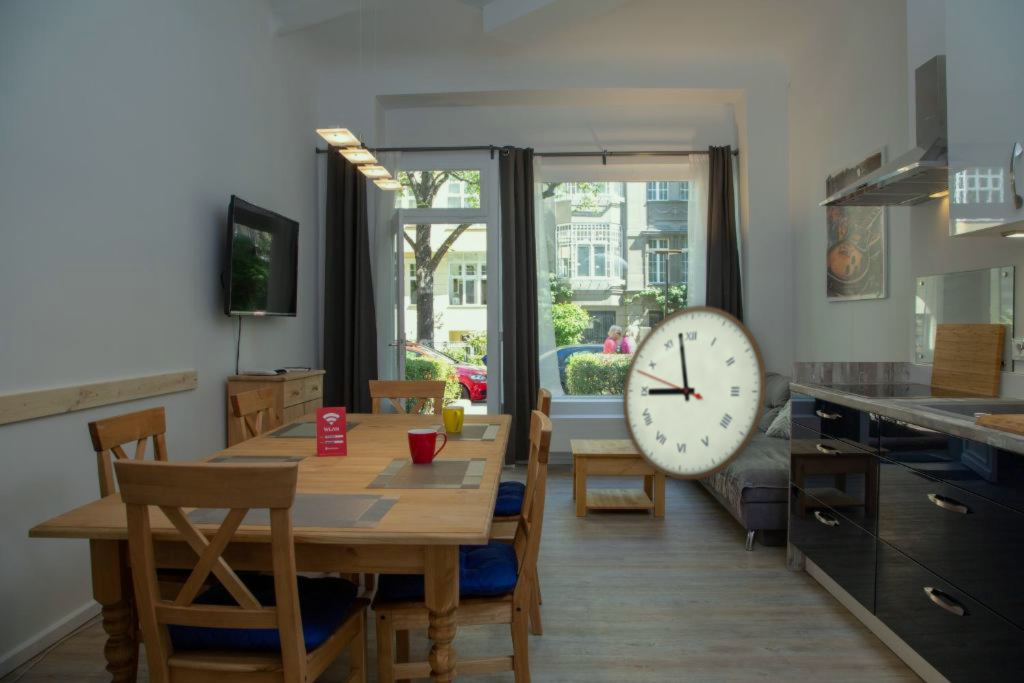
8:57:48
